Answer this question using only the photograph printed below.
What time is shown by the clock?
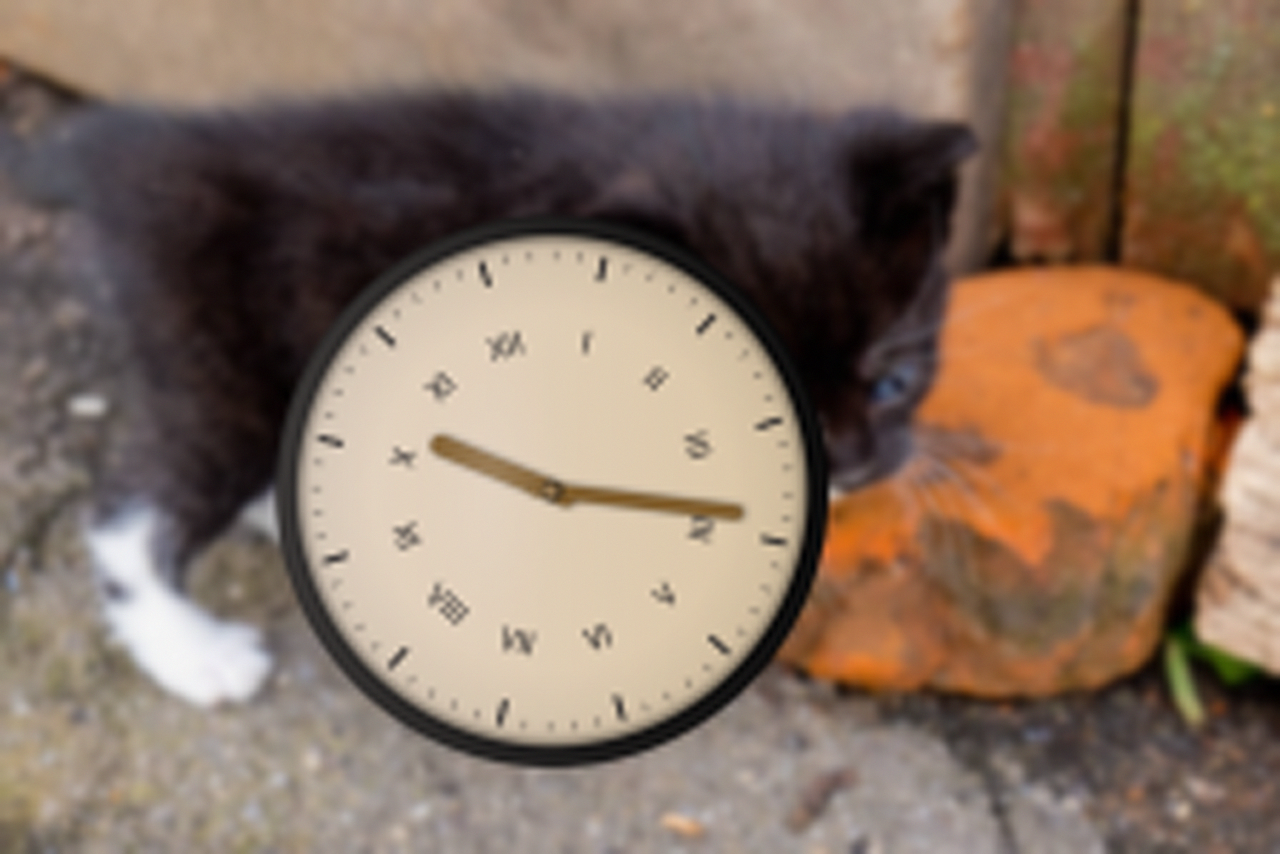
10:19
